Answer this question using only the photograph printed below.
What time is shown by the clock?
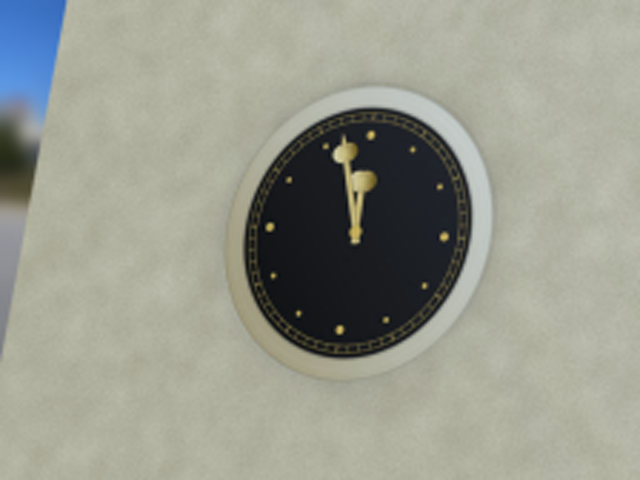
11:57
